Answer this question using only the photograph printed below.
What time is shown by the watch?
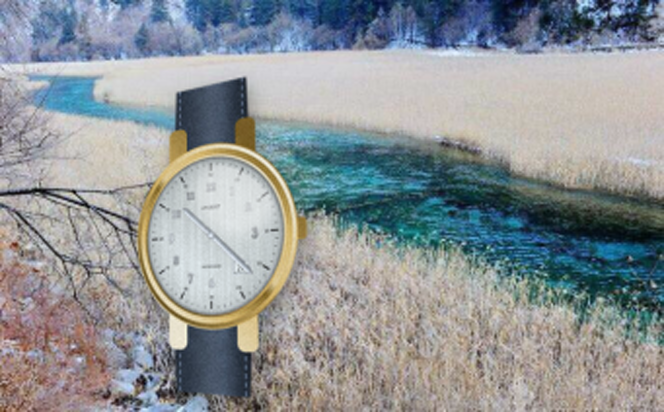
10:22
